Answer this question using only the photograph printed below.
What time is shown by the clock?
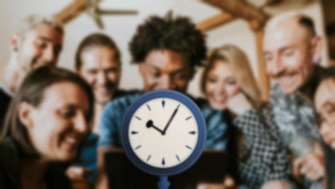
10:05
